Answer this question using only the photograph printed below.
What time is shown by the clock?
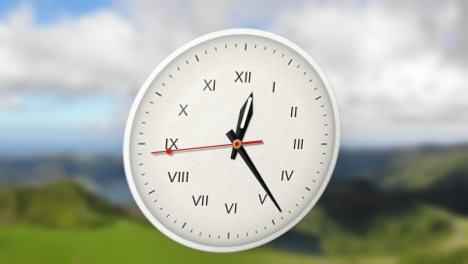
12:23:44
